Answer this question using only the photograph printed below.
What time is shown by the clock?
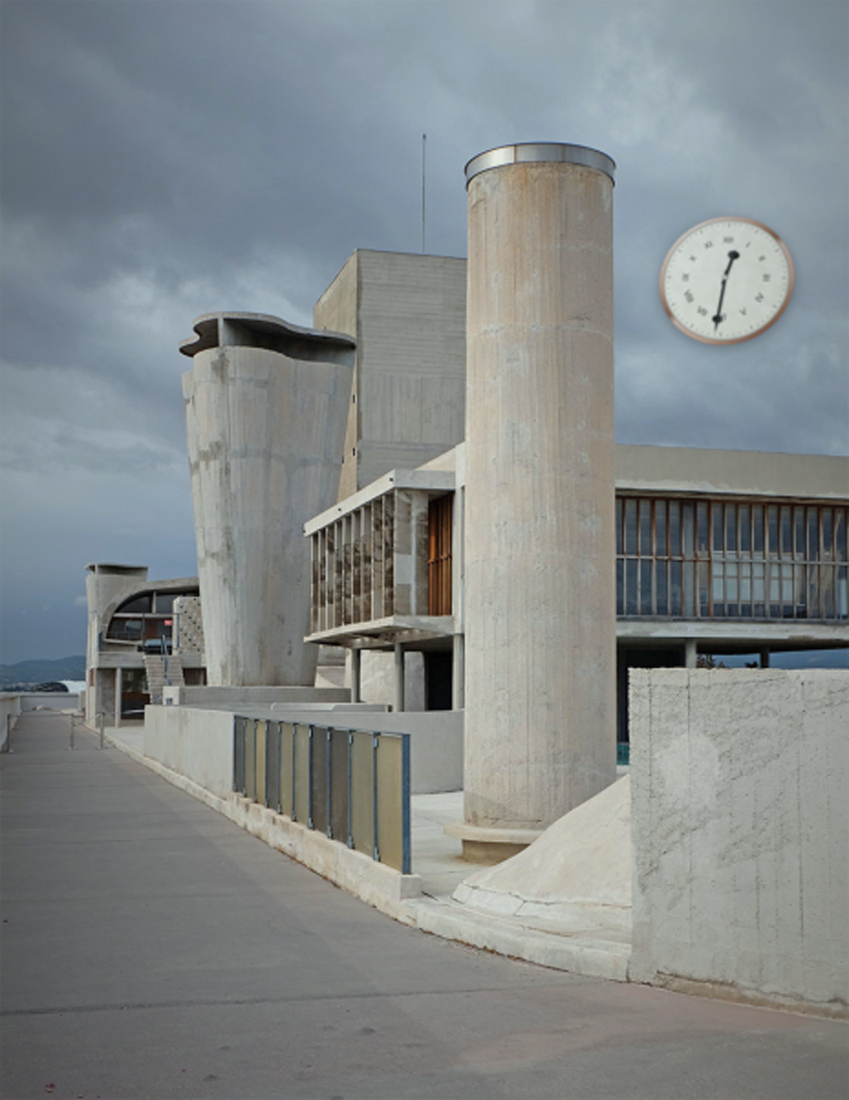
12:31
